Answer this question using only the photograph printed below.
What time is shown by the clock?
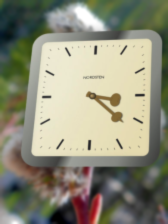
3:22
